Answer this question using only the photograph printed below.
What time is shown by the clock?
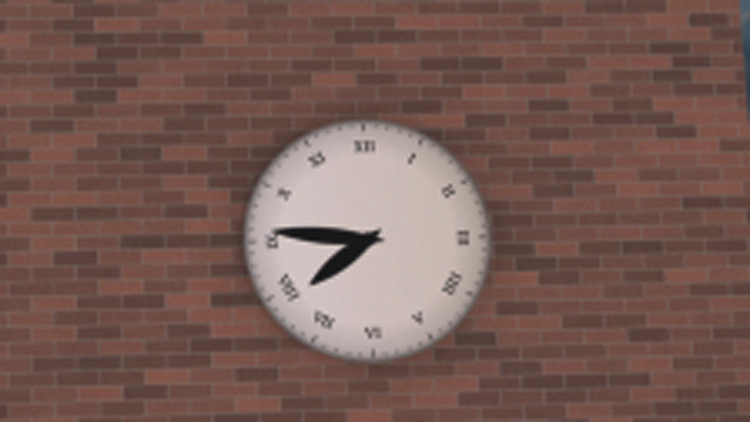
7:46
